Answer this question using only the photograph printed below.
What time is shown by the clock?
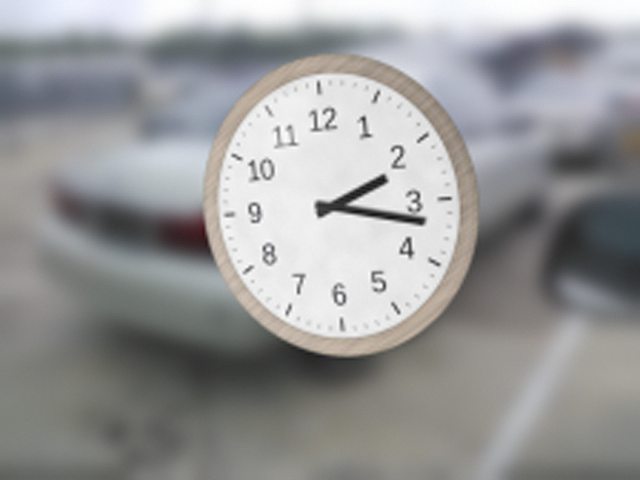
2:17
